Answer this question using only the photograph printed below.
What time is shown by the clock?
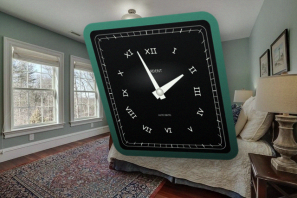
1:57
